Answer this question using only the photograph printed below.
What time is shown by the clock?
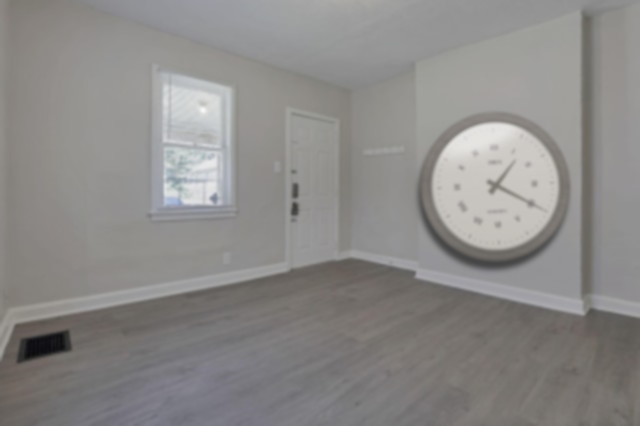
1:20
